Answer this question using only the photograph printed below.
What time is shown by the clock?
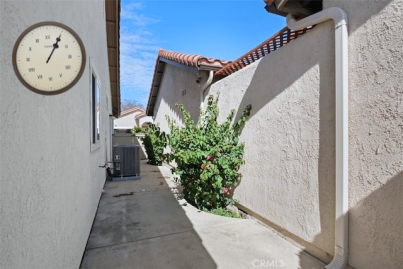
1:05
